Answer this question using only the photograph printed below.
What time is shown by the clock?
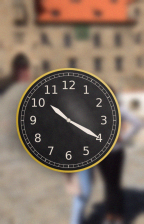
10:20
